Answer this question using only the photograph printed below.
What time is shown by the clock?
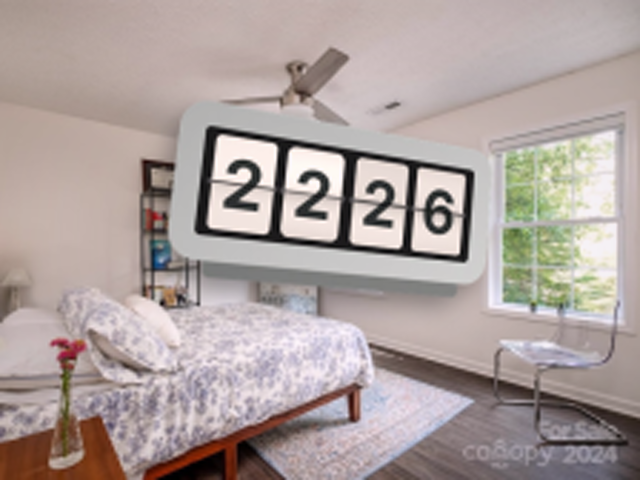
22:26
